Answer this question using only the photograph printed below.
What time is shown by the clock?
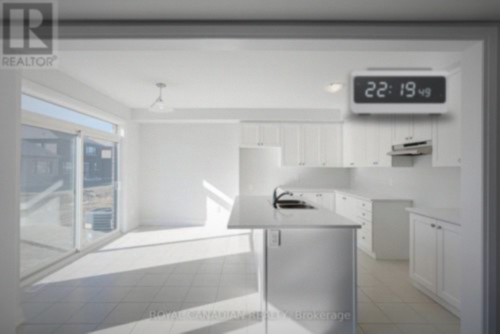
22:19
